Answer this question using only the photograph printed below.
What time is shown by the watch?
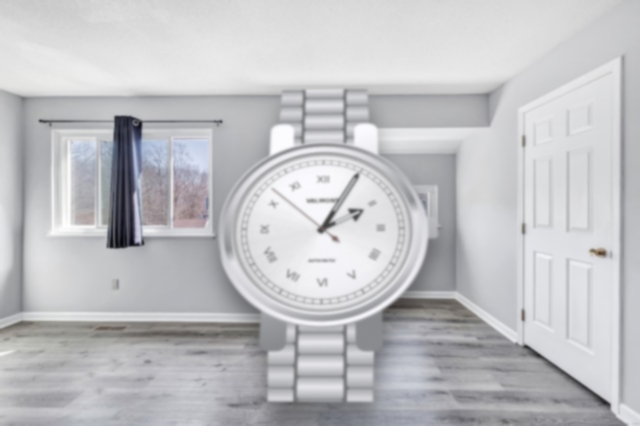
2:04:52
